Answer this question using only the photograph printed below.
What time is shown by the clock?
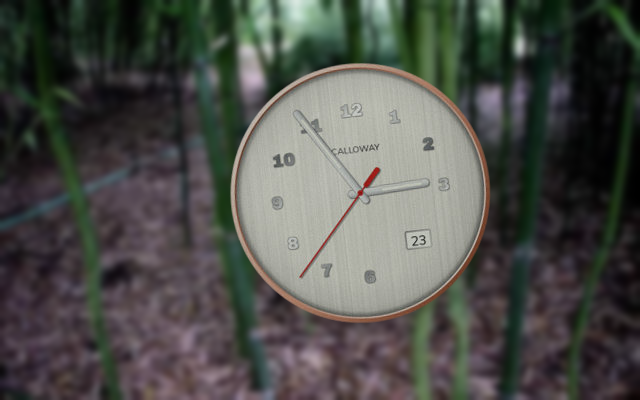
2:54:37
